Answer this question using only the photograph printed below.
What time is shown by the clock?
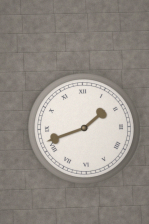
1:42
